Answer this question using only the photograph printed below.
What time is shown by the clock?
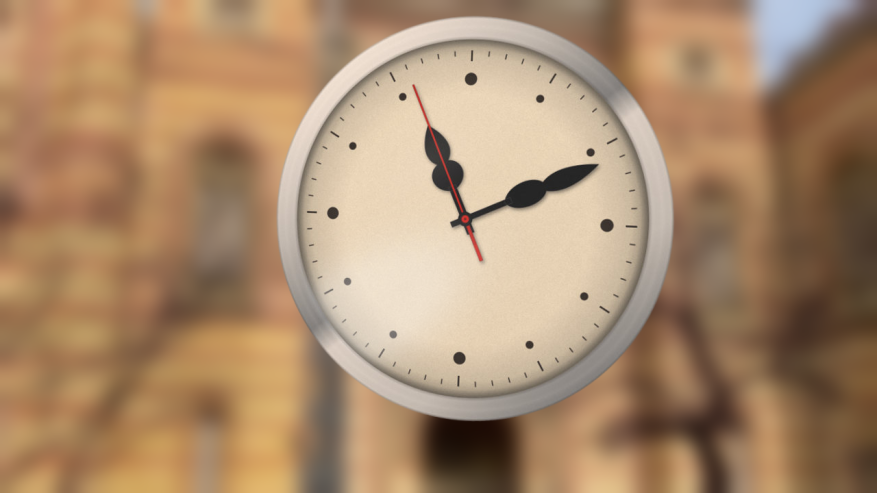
11:10:56
